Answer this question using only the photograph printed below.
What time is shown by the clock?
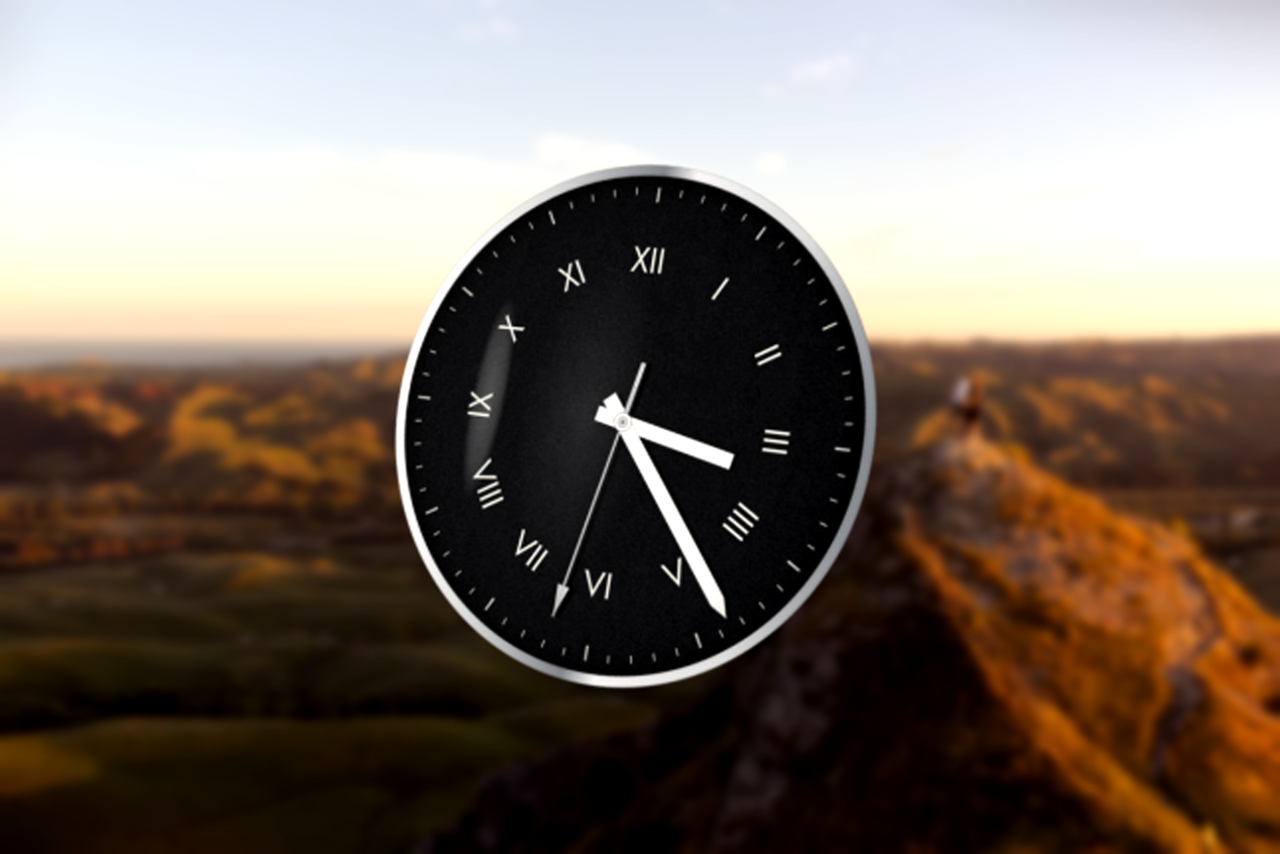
3:23:32
